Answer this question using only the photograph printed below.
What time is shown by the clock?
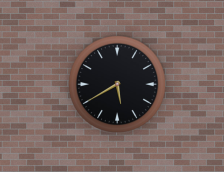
5:40
